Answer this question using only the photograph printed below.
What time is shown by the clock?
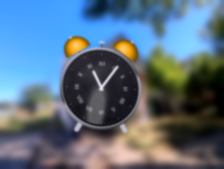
11:06
